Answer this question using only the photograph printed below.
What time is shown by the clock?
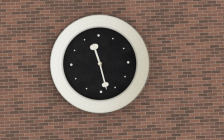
11:28
